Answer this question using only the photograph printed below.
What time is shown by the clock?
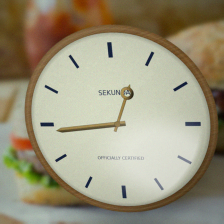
12:44
